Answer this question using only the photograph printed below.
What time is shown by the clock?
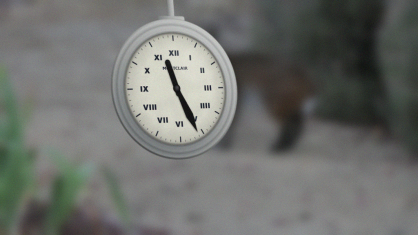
11:26
